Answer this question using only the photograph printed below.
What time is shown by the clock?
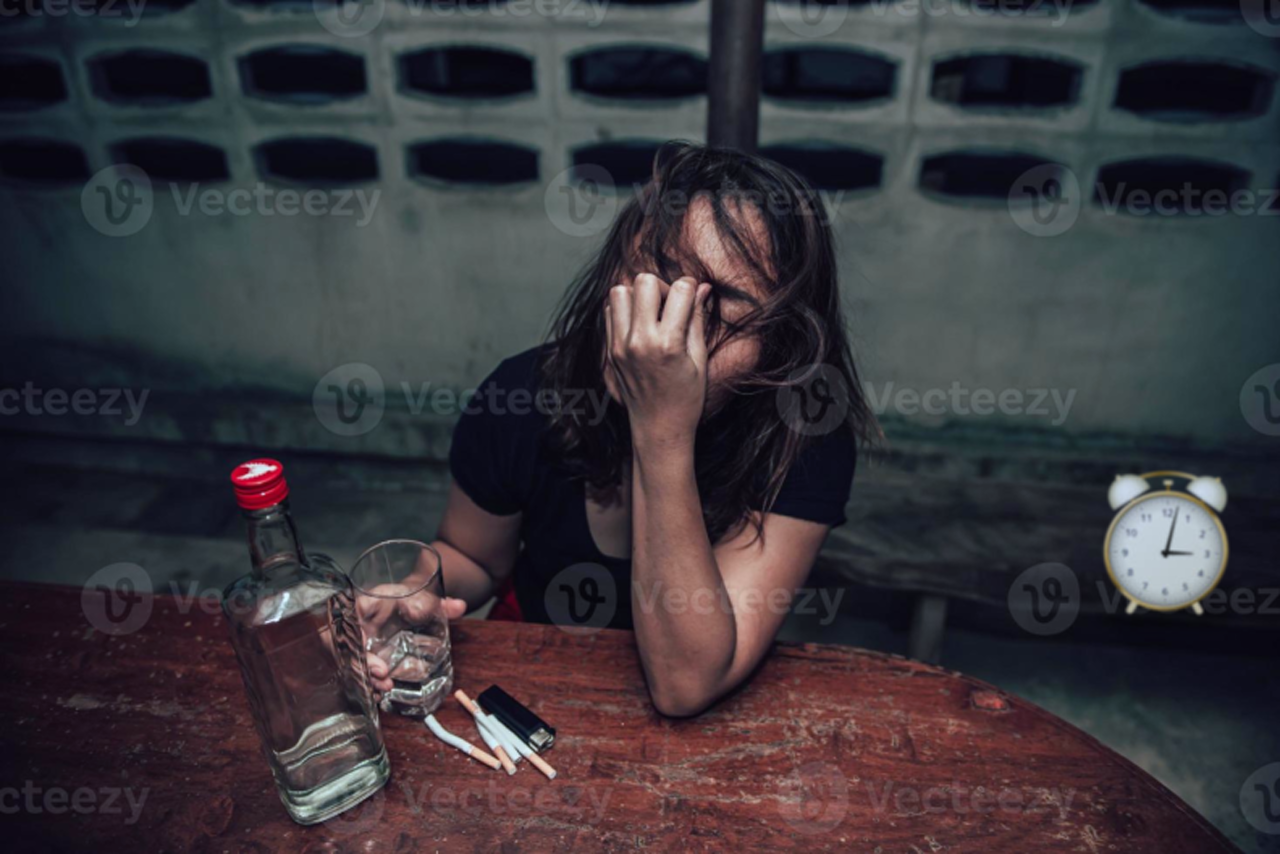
3:02
